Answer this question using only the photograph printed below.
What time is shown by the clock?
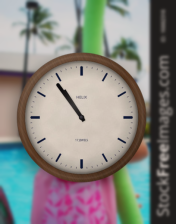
10:54
